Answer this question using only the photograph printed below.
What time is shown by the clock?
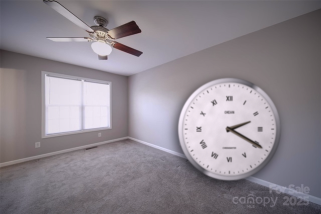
2:20
